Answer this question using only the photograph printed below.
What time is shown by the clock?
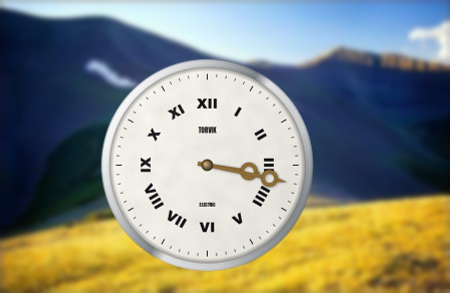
3:17
